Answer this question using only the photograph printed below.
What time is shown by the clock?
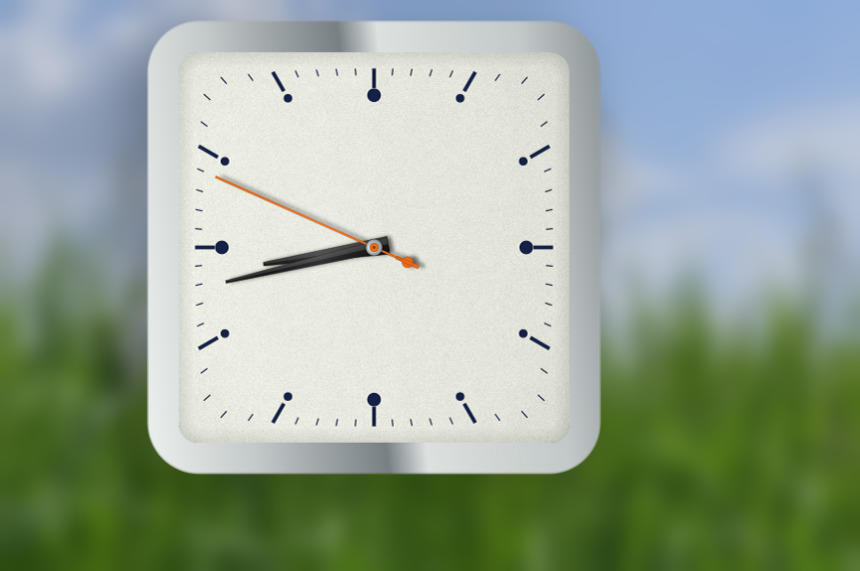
8:42:49
